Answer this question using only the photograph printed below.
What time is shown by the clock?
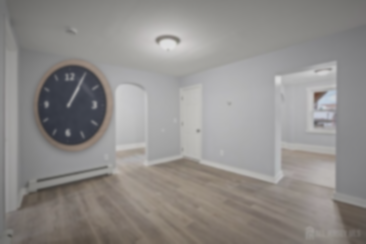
1:05
